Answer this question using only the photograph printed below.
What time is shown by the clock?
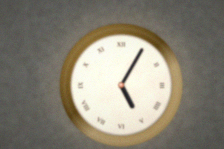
5:05
